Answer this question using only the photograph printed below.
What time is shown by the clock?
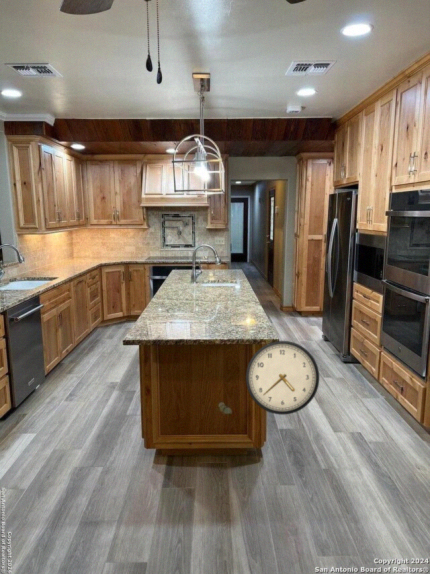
4:38
